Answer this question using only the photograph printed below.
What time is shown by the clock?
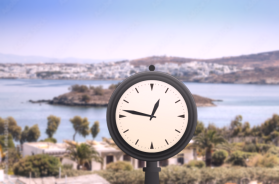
12:47
